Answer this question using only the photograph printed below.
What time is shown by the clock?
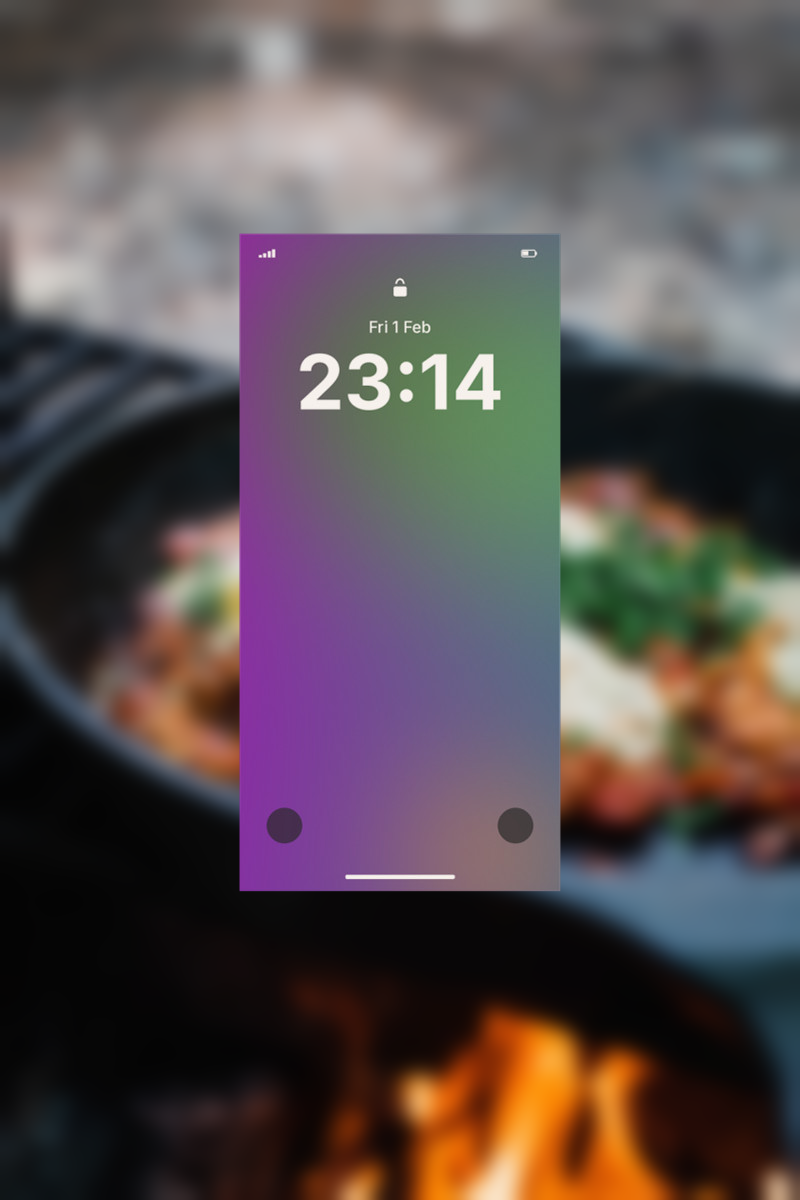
23:14
